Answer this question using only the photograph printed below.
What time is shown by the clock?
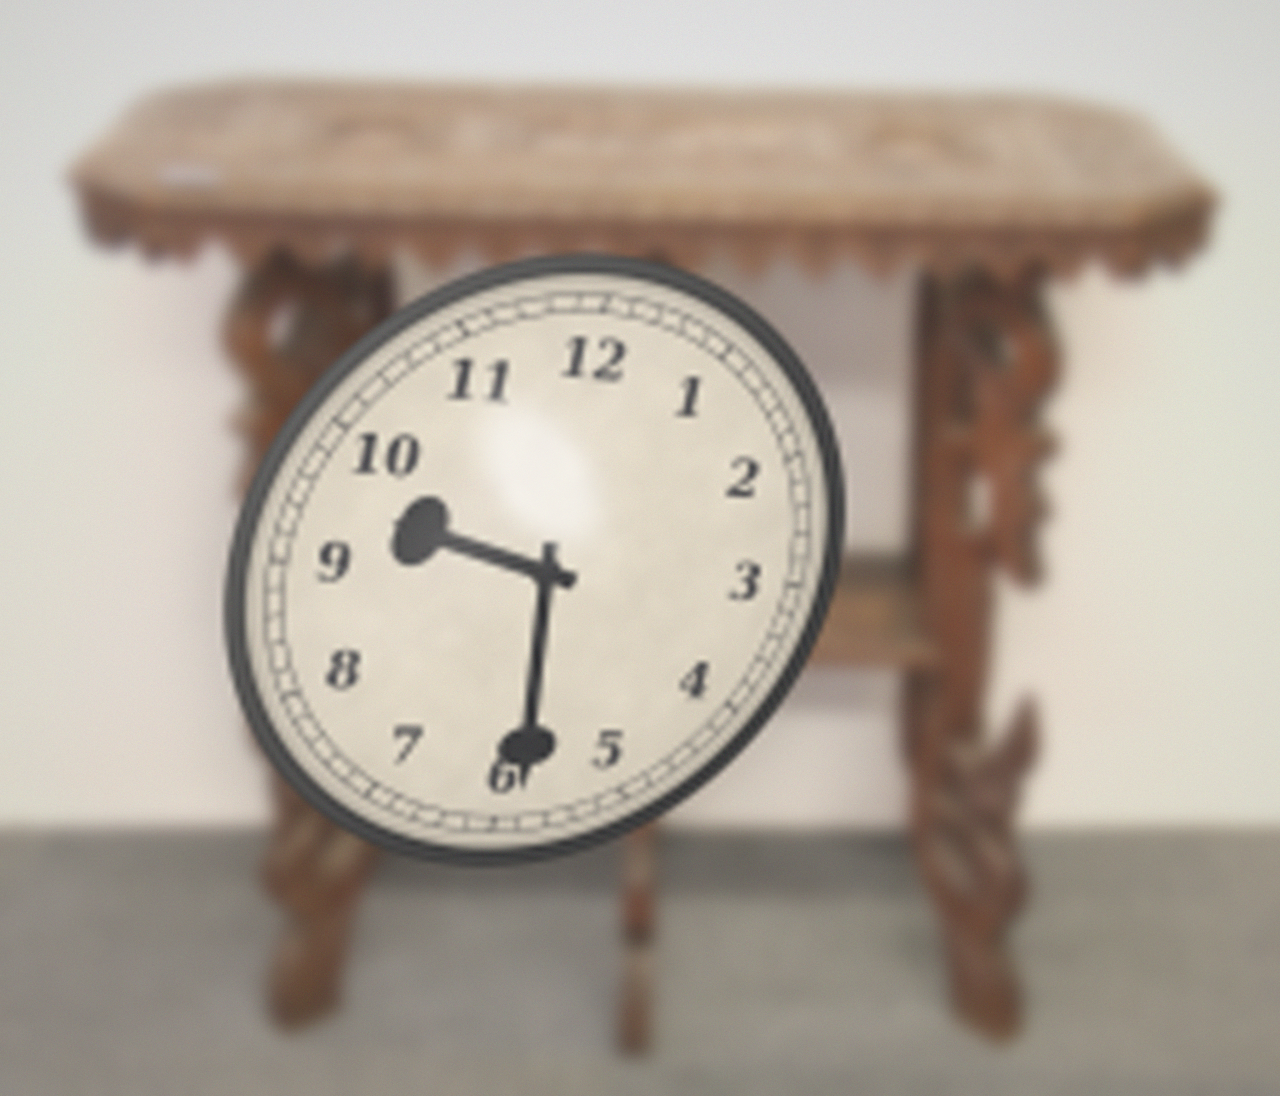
9:29
